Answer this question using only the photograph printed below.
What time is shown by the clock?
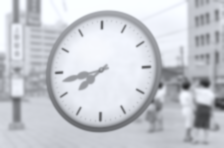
7:43
